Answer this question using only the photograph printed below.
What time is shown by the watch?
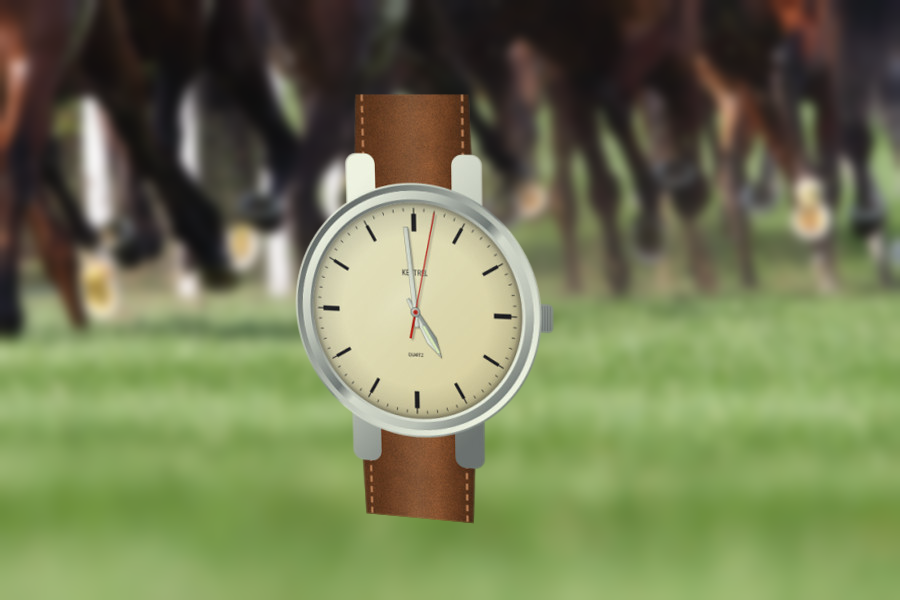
4:59:02
